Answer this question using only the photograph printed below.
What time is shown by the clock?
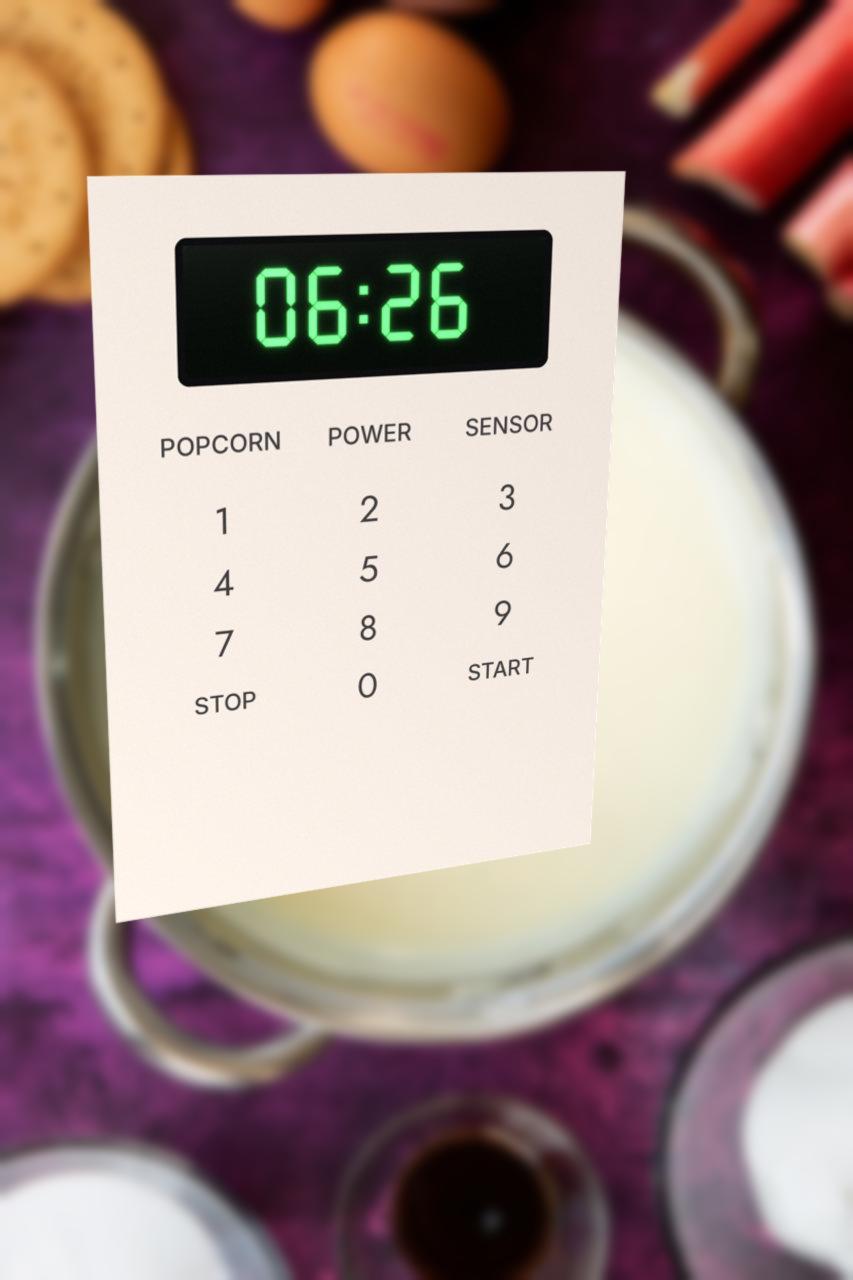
6:26
